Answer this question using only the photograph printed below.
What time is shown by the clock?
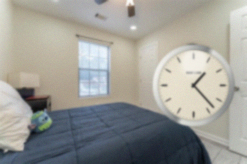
1:23
